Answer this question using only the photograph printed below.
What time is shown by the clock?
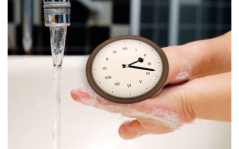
2:18
